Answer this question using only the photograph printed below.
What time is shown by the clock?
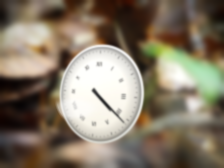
4:21
